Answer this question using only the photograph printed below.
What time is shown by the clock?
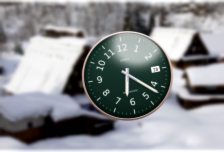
6:22
